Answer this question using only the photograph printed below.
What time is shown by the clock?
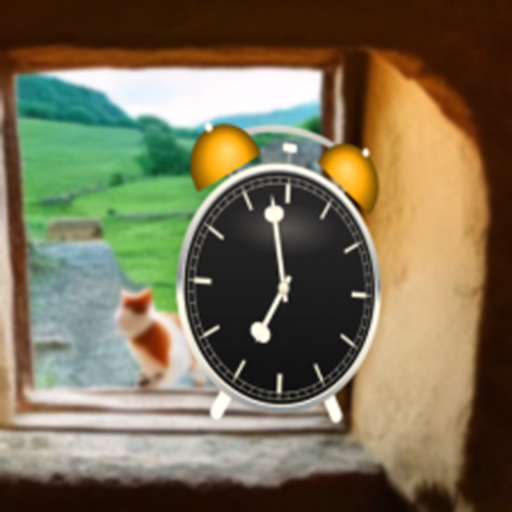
6:58
